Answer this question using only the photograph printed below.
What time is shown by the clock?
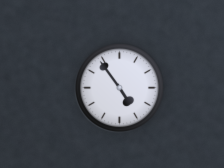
4:54
